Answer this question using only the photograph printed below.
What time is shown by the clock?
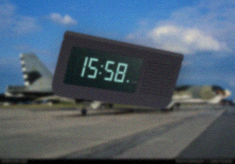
15:58
